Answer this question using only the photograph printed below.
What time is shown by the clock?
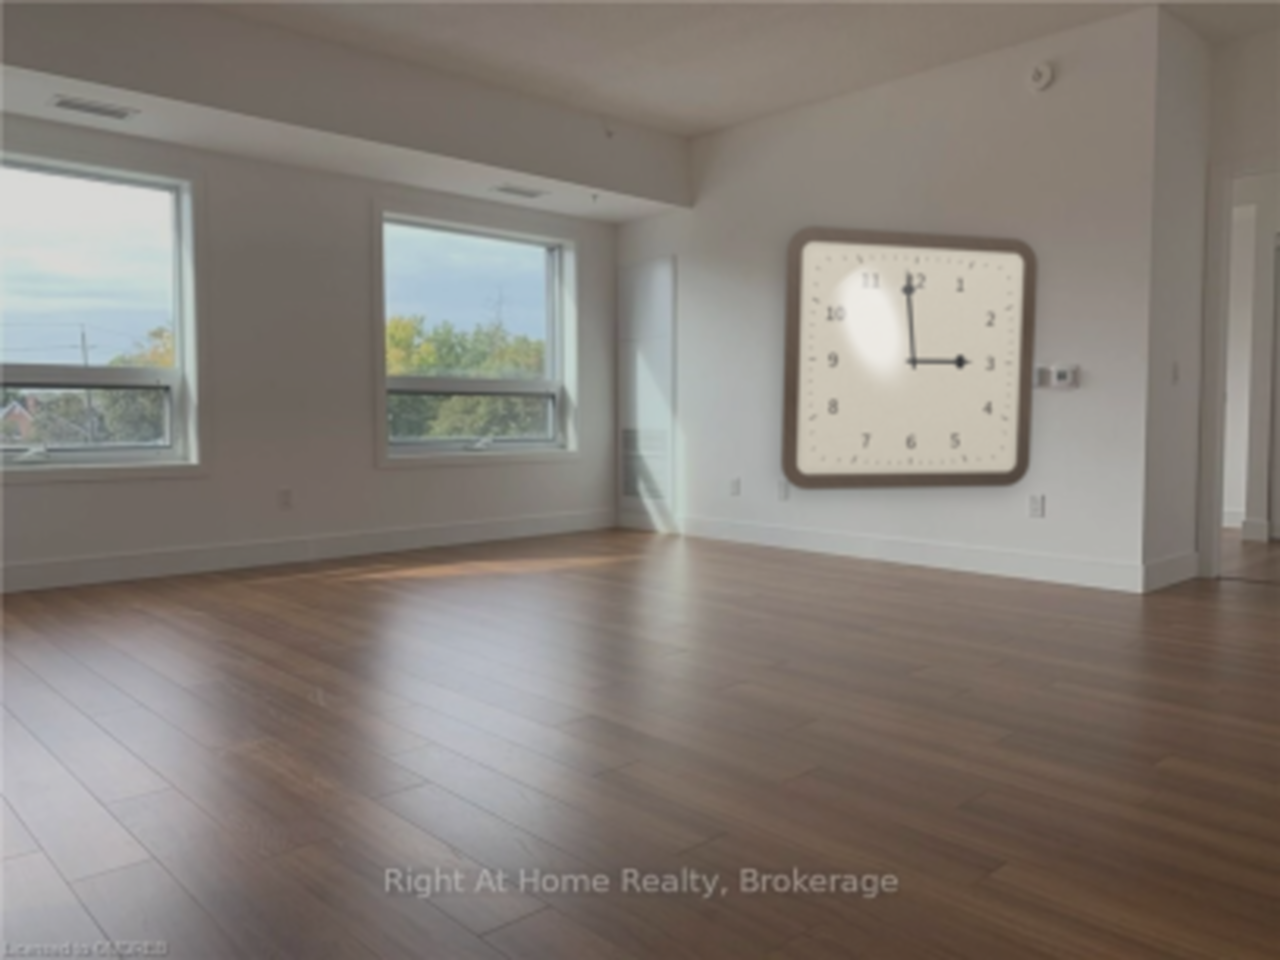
2:59
